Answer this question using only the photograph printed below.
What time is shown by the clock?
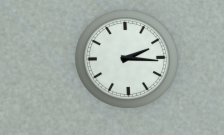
2:16
